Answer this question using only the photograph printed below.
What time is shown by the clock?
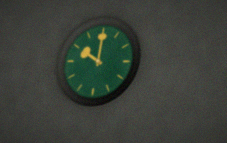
10:00
